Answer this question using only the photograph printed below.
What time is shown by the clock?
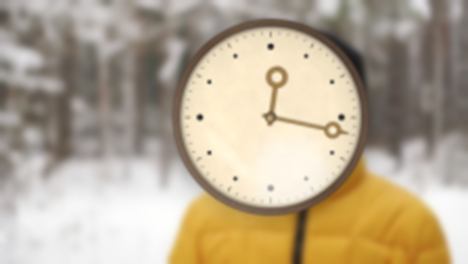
12:17
